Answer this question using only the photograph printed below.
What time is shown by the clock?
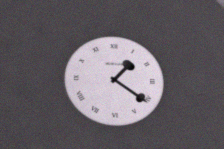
1:21
